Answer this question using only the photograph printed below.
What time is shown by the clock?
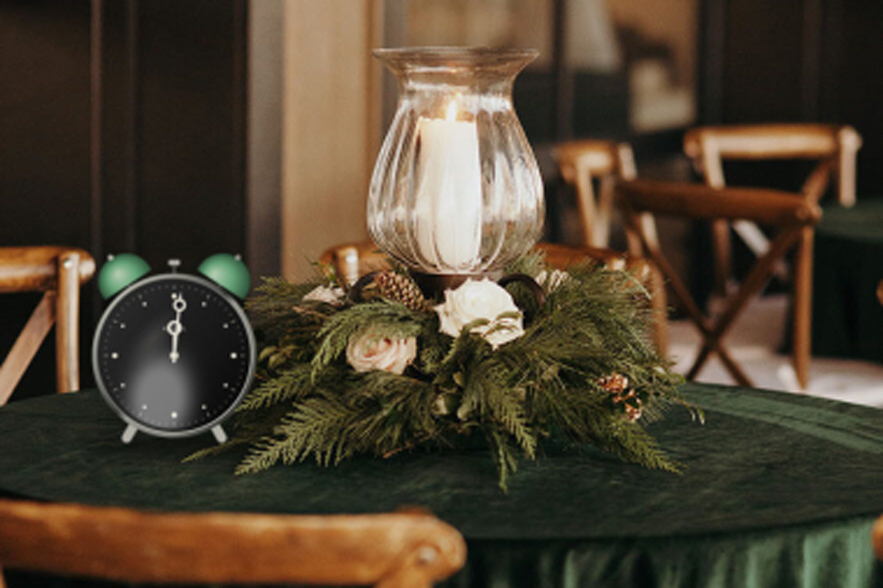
12:01
